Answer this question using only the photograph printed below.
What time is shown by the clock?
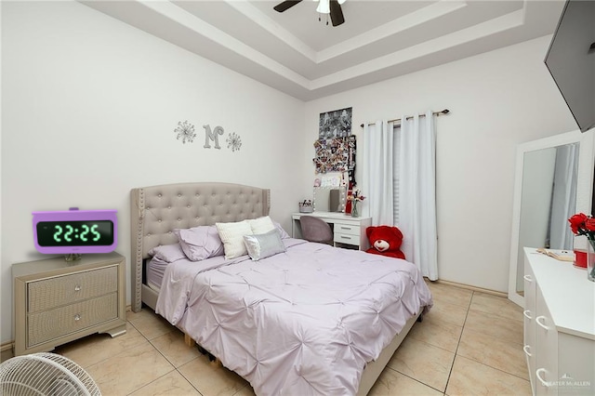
22:25
